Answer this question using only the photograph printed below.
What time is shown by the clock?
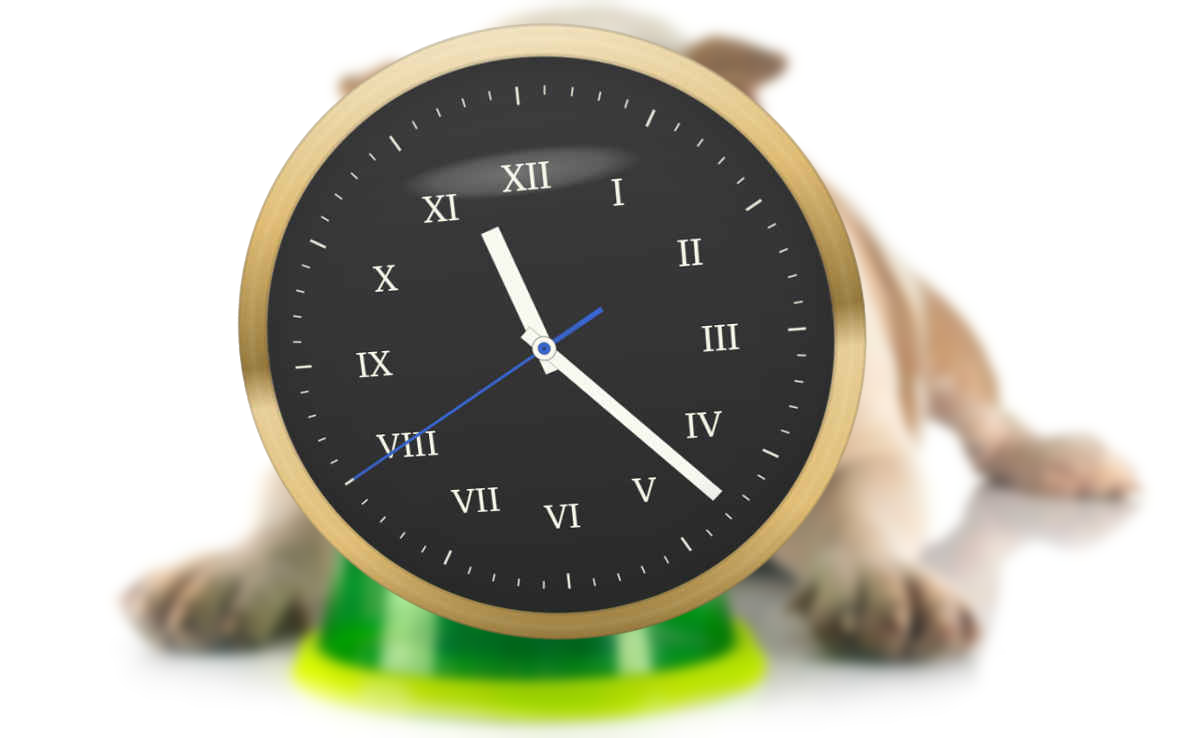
11:22:40
